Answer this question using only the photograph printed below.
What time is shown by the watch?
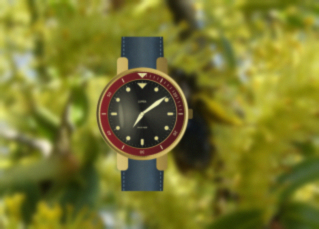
7:09
